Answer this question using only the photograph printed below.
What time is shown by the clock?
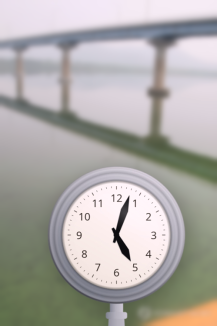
5:03
